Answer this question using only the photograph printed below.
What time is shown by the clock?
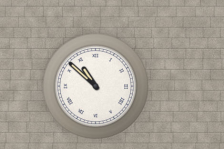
10:52
